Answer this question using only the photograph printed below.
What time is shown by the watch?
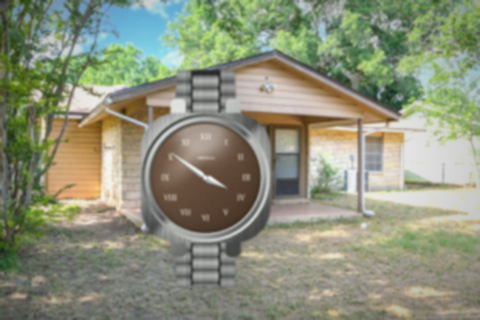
3:51
